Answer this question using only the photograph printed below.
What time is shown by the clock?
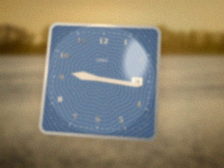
9:16
